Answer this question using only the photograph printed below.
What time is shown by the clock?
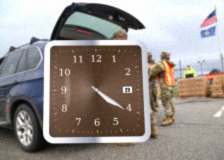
4:21
